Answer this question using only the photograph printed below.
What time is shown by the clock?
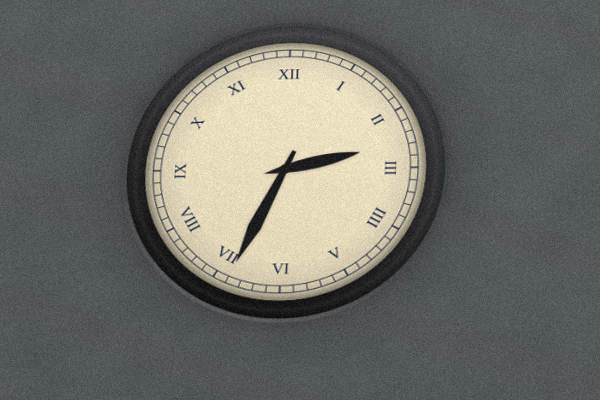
2:34
